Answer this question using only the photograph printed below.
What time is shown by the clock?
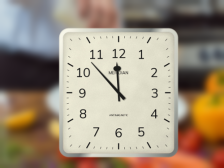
11:53
